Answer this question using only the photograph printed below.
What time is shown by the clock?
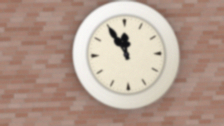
11:55
